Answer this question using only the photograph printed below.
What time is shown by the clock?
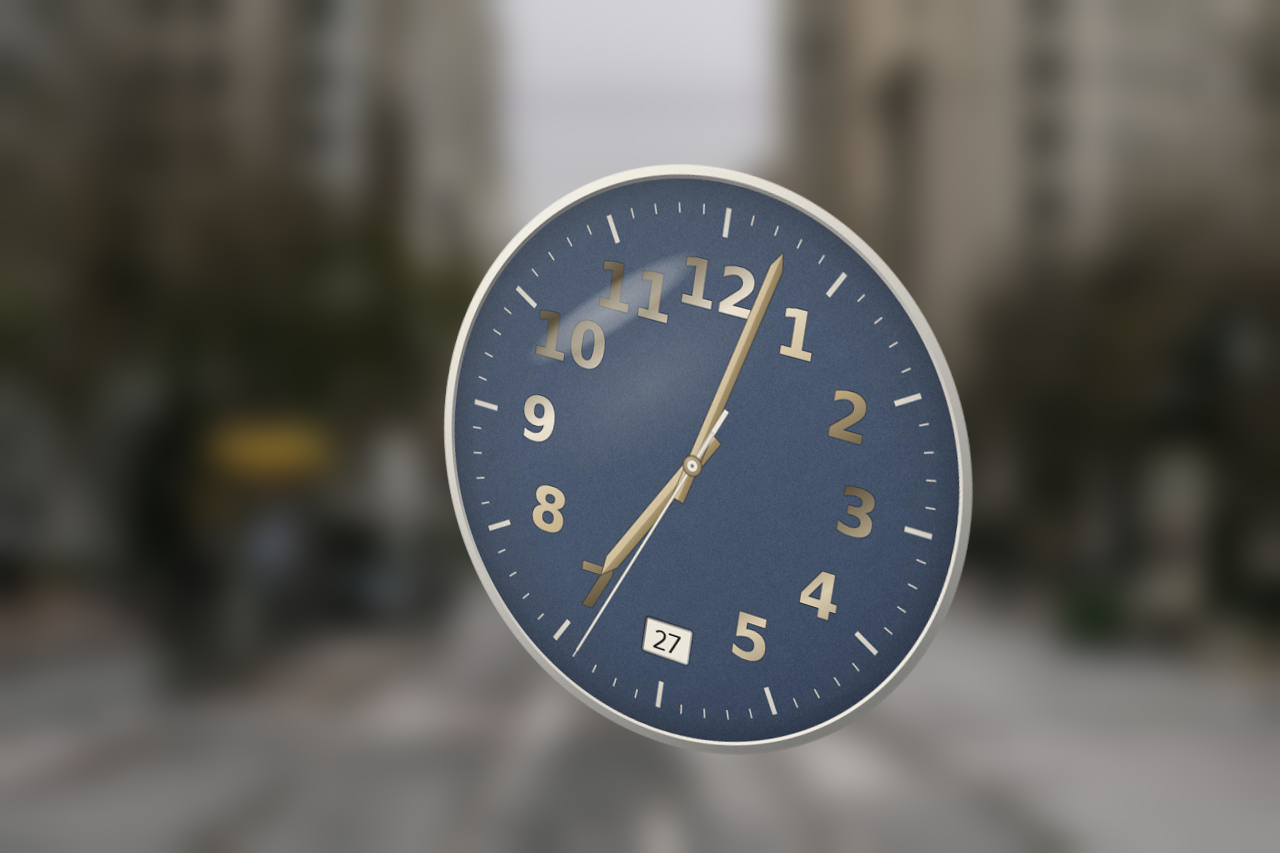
7:02:34
